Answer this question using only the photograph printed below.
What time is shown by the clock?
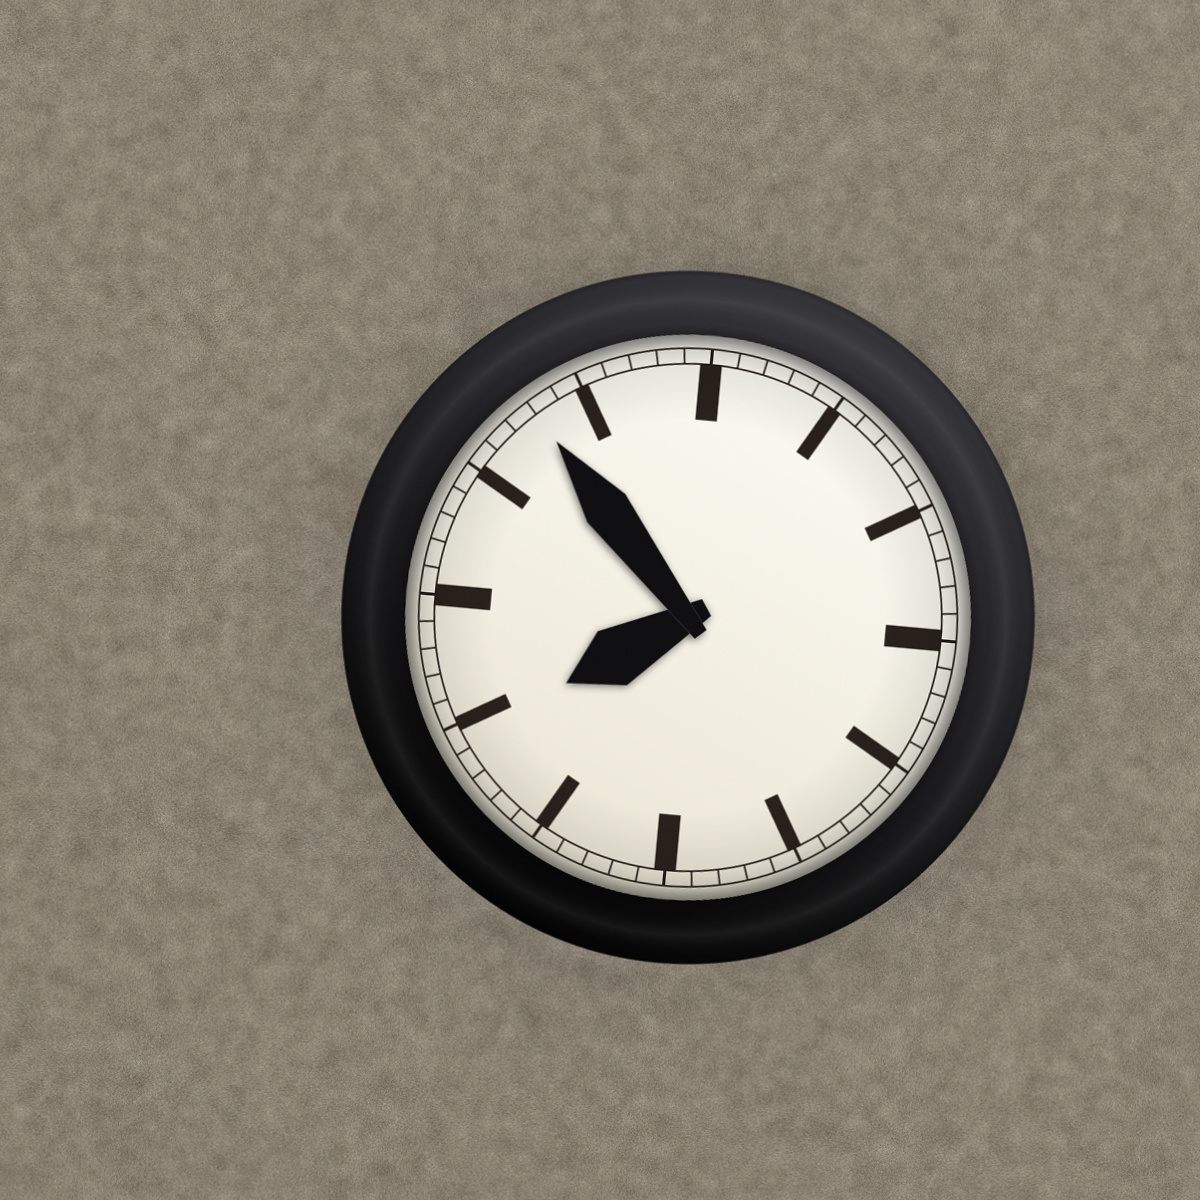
7:53
